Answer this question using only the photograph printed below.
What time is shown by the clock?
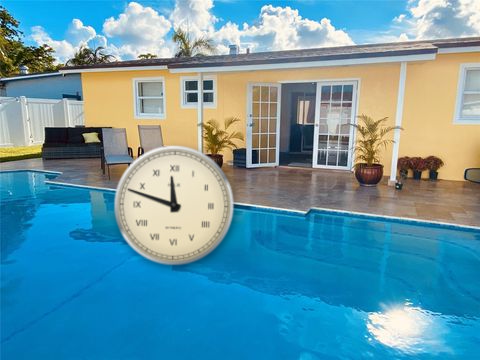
11:48
